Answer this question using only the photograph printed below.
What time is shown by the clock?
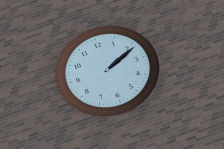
2:11
